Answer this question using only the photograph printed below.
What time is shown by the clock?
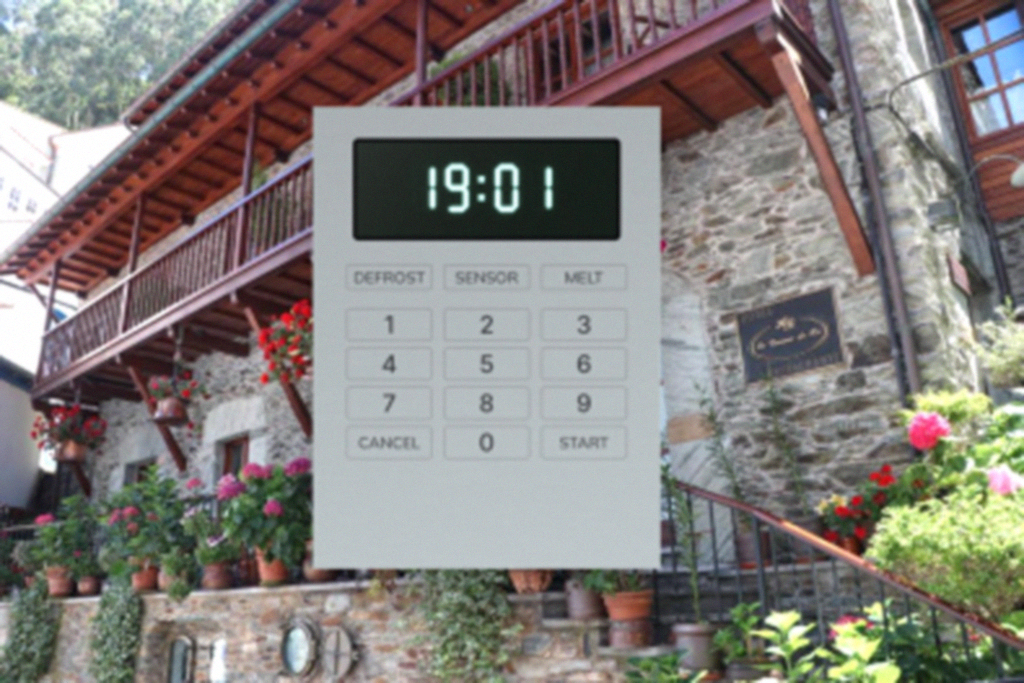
19:01
